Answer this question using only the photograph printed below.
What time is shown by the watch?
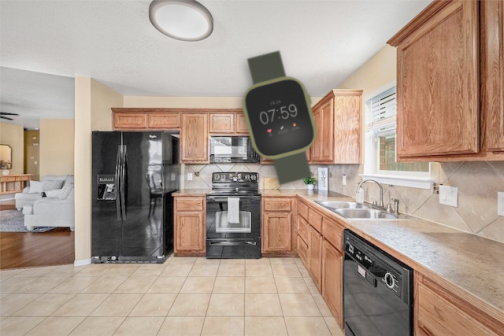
7:59
